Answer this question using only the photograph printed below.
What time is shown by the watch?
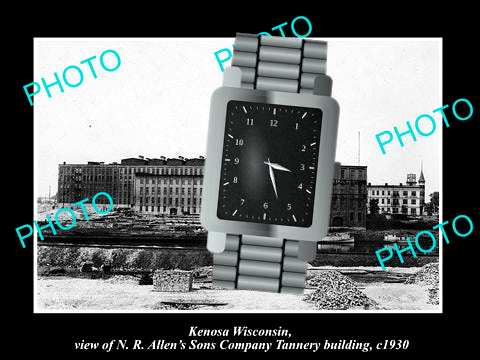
3:27
